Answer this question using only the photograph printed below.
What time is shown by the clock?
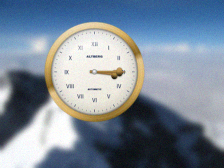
3:15
